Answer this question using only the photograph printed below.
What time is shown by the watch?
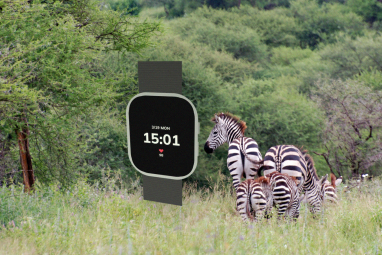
15:01
